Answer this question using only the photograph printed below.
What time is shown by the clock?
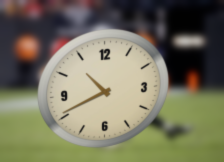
10:41
